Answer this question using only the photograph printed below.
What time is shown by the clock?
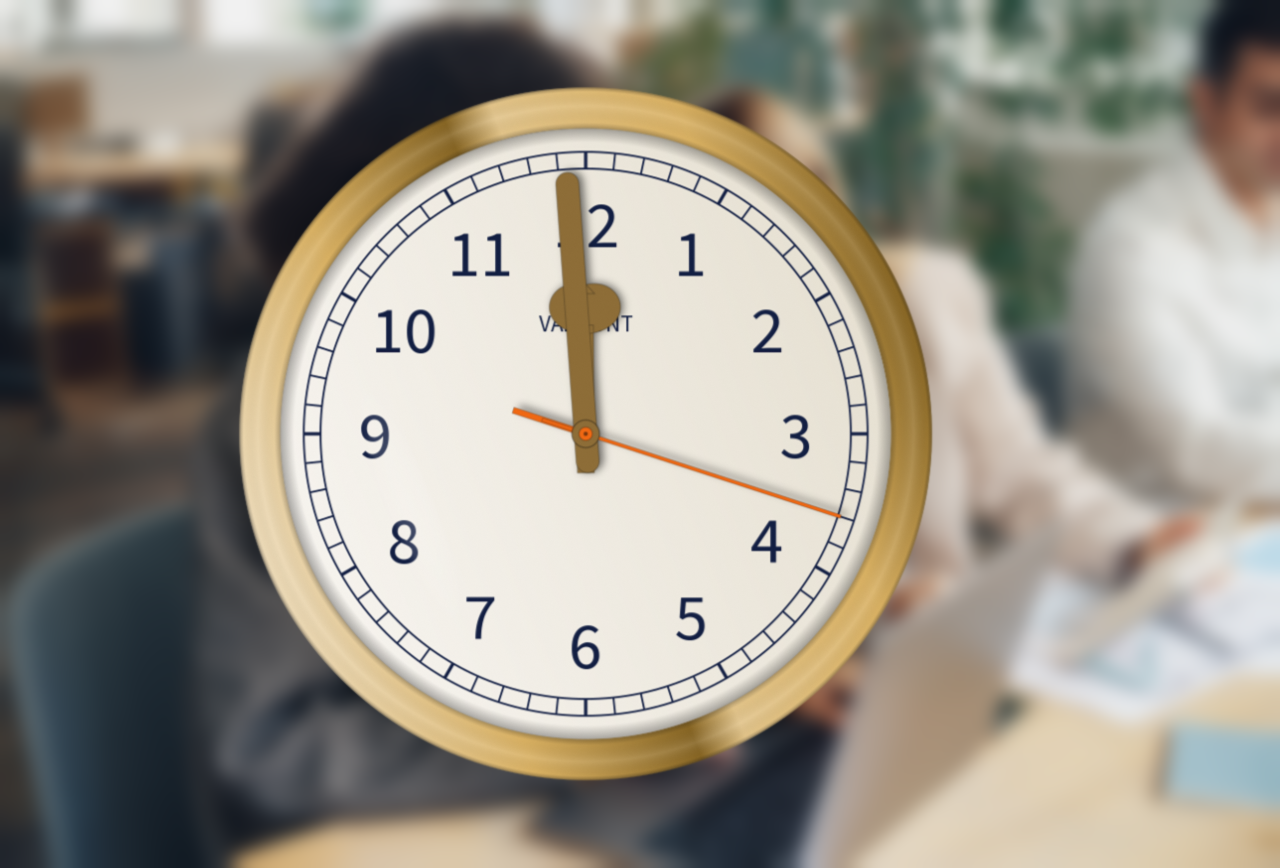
11:59:18
